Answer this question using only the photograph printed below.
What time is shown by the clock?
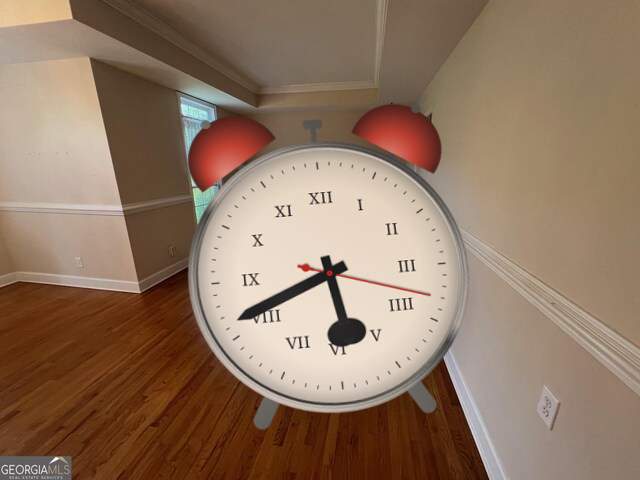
5:41:18
